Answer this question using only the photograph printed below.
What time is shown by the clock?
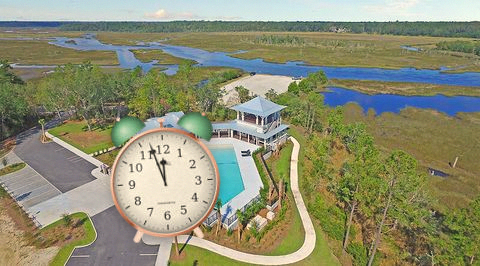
11:57
